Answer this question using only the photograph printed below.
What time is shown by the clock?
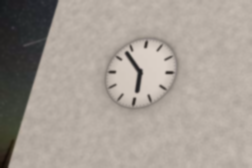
5:53
